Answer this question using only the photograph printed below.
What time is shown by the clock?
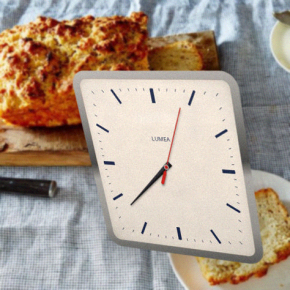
7:38:04
